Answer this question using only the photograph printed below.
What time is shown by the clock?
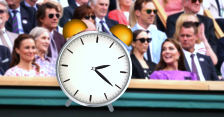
2:21
